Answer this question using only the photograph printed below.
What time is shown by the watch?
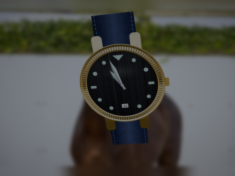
10:57
